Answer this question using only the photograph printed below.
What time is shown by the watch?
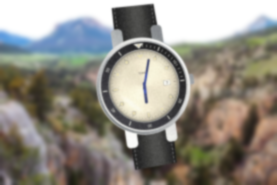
6:03
